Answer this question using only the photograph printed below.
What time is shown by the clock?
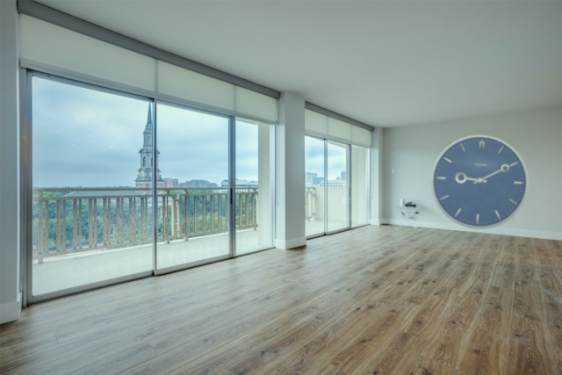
9:10
